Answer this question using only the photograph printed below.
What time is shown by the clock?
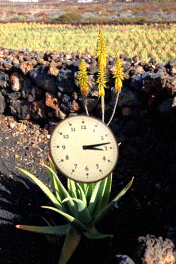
3:13
